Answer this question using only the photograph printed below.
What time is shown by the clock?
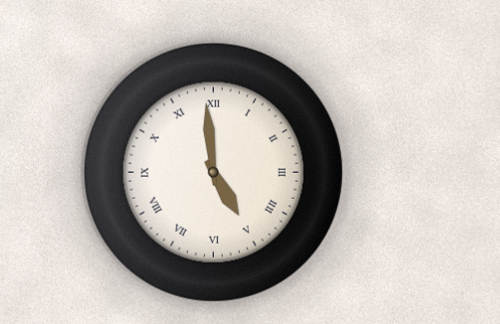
4:59
